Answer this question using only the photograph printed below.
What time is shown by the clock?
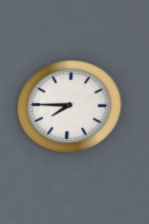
7:45
